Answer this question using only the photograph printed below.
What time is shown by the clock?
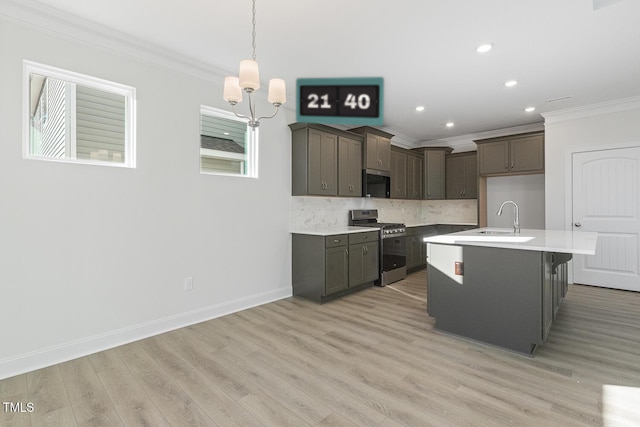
21:40
